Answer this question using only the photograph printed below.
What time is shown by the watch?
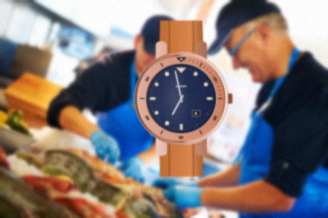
6:58
